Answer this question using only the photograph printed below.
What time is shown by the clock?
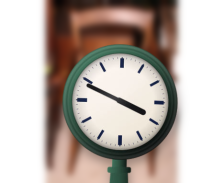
3:49
